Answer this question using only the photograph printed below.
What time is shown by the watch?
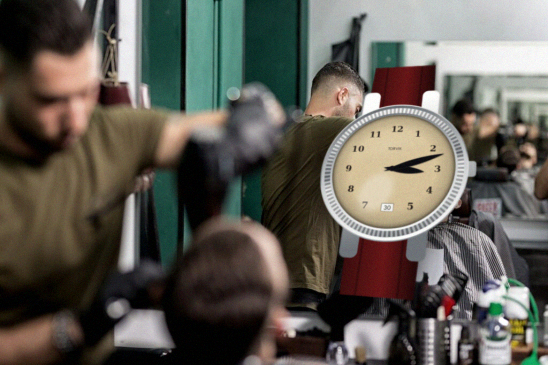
3:12
